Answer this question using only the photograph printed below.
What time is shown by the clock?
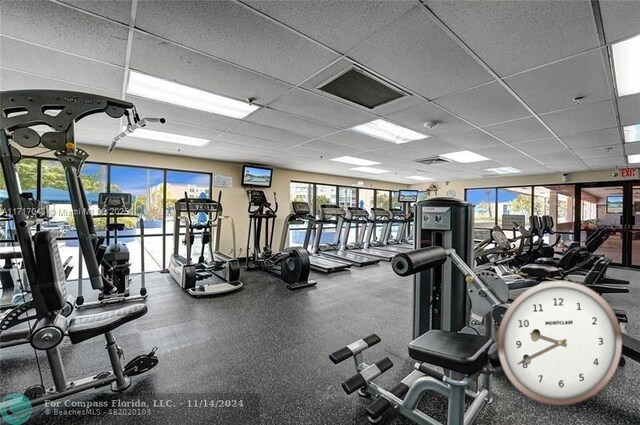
9:41
